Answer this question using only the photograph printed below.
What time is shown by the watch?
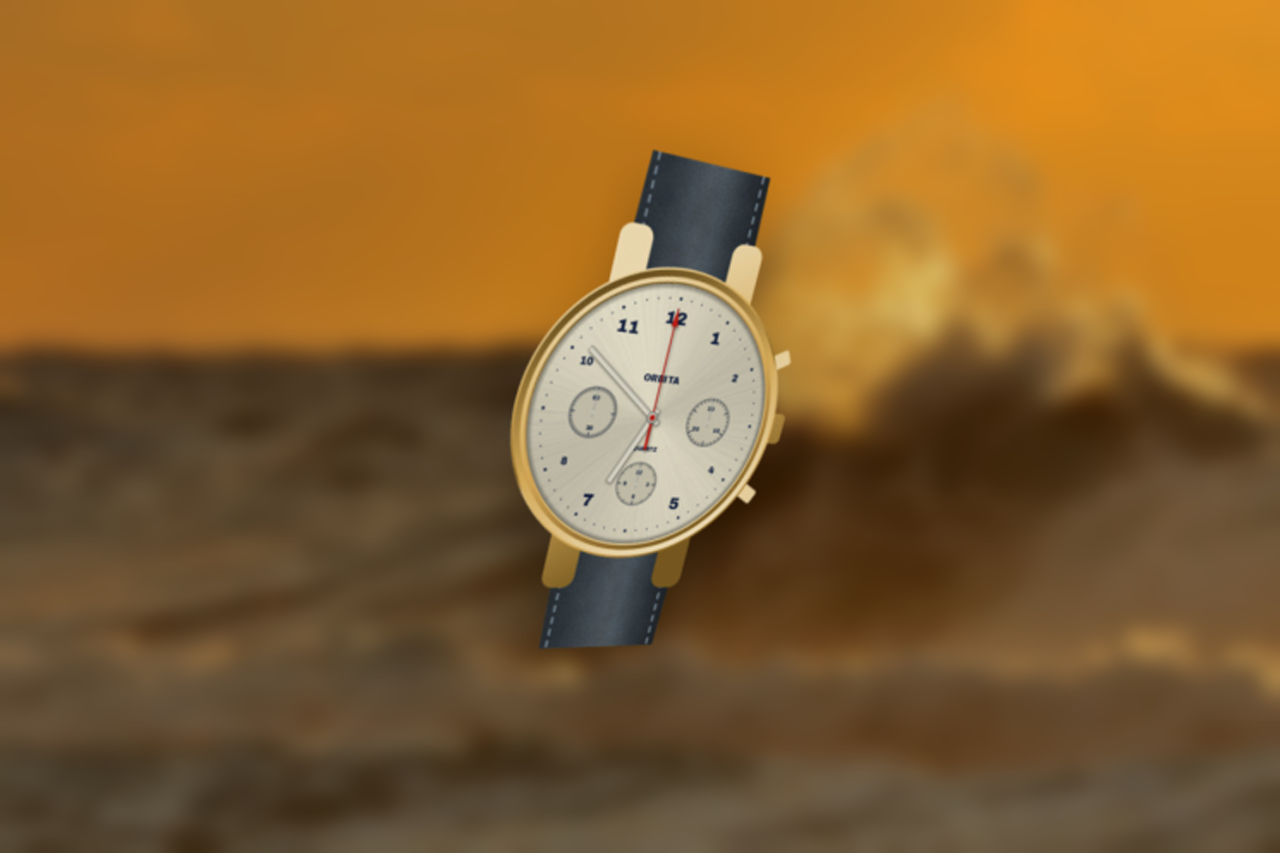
6:51
